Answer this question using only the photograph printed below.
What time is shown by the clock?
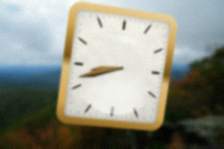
8:42
